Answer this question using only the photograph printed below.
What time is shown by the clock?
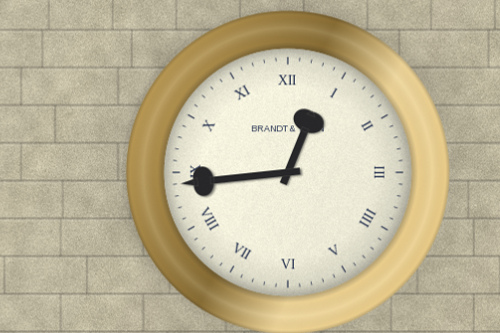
12:44
